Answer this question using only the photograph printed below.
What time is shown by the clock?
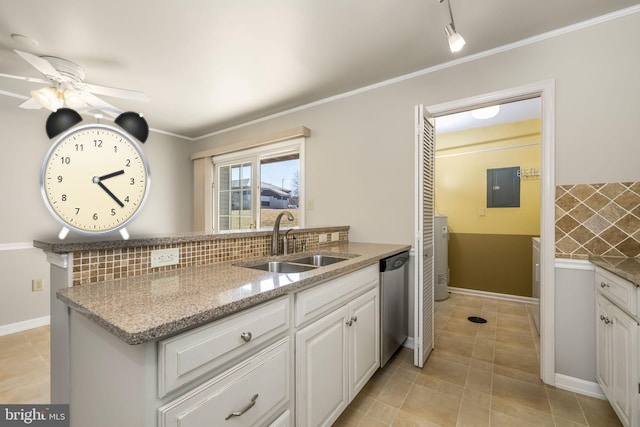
2:22
